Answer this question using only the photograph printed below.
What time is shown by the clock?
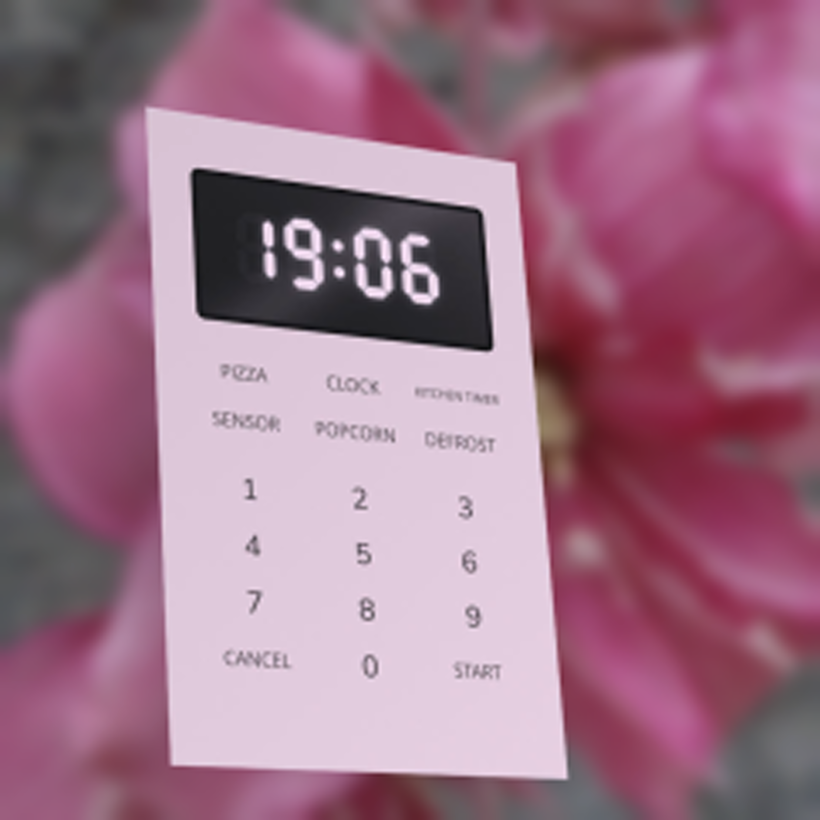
19:06
